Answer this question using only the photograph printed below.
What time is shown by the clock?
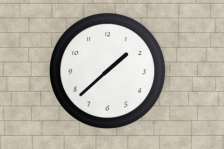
1:38
